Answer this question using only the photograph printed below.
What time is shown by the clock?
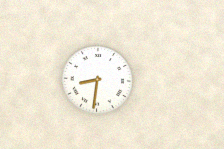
8:31
